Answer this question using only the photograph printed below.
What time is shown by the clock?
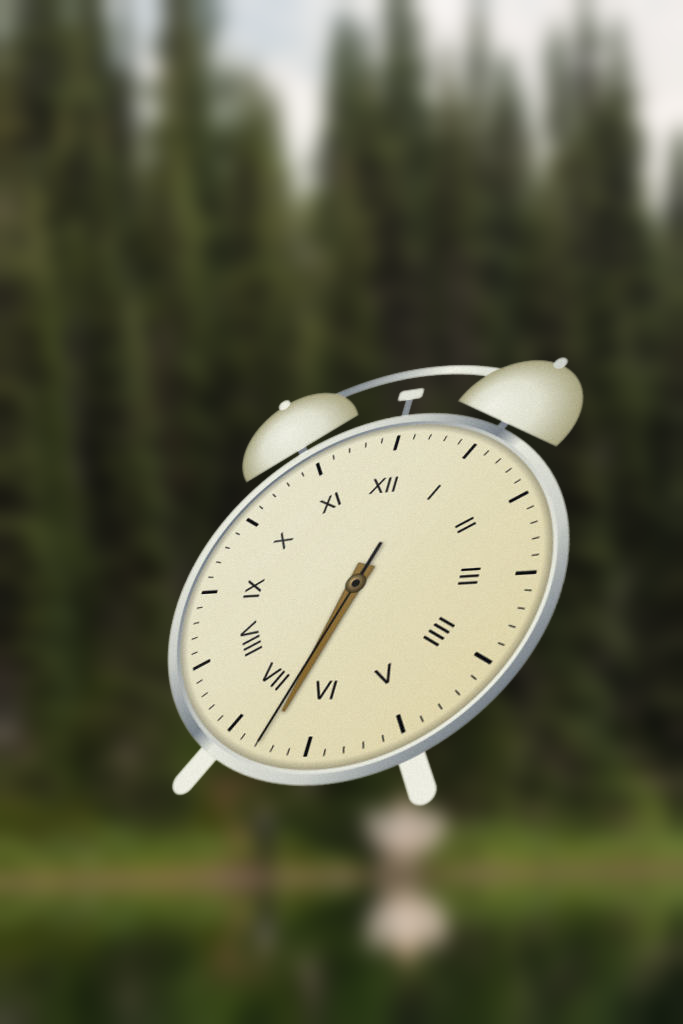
6:32:33
